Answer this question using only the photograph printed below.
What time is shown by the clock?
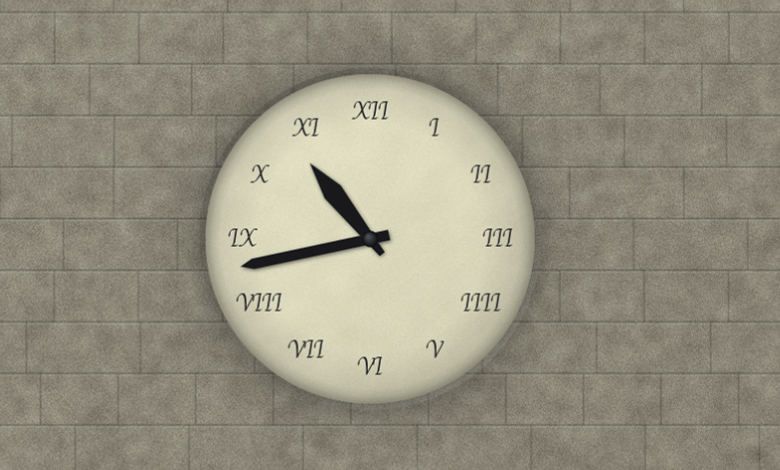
10:43
